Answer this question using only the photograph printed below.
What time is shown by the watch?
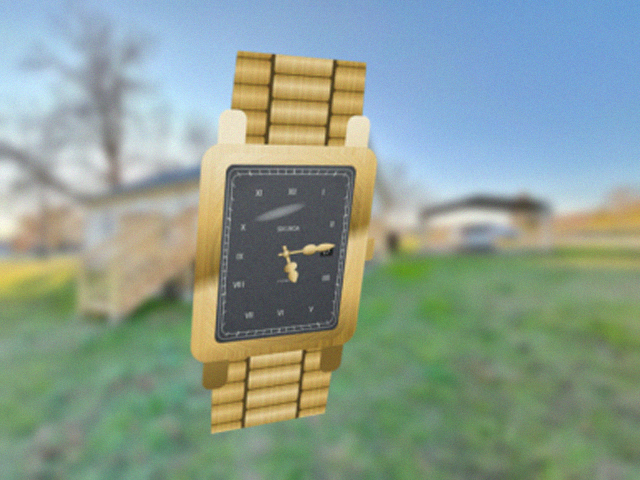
5:14
